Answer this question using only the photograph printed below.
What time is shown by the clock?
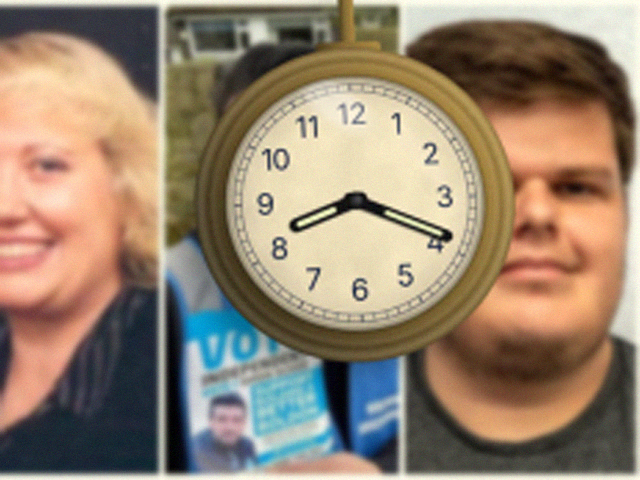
8:19
